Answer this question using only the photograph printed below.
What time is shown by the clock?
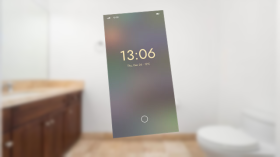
13:06
